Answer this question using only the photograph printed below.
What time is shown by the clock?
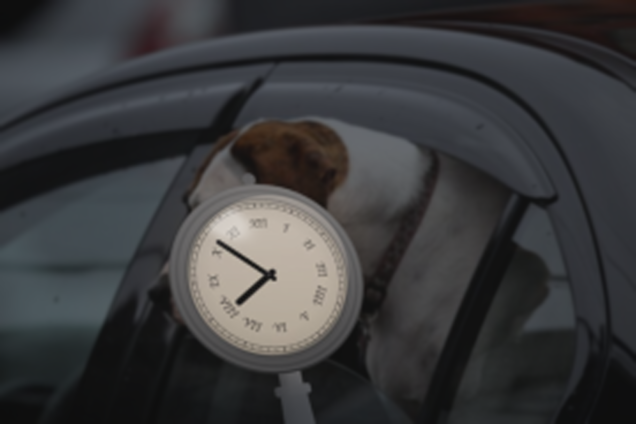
7:52
